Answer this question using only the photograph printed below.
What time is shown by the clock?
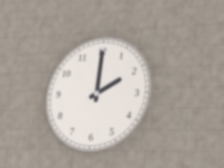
2:00
